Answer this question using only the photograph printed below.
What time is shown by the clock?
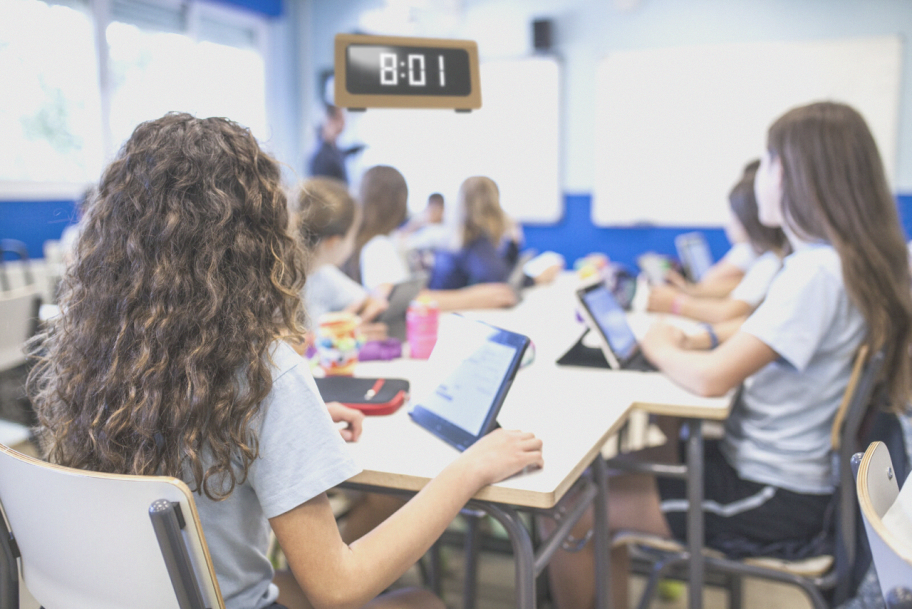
8:01
